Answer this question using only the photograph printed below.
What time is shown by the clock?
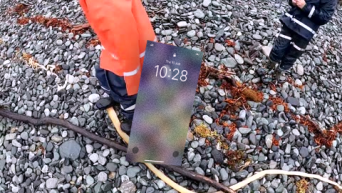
10:28
